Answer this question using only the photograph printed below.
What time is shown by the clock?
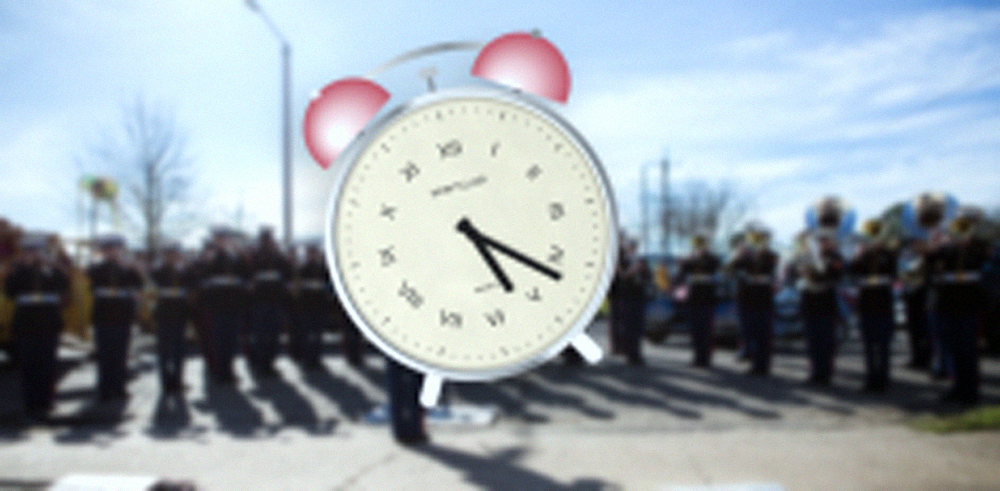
5:22
